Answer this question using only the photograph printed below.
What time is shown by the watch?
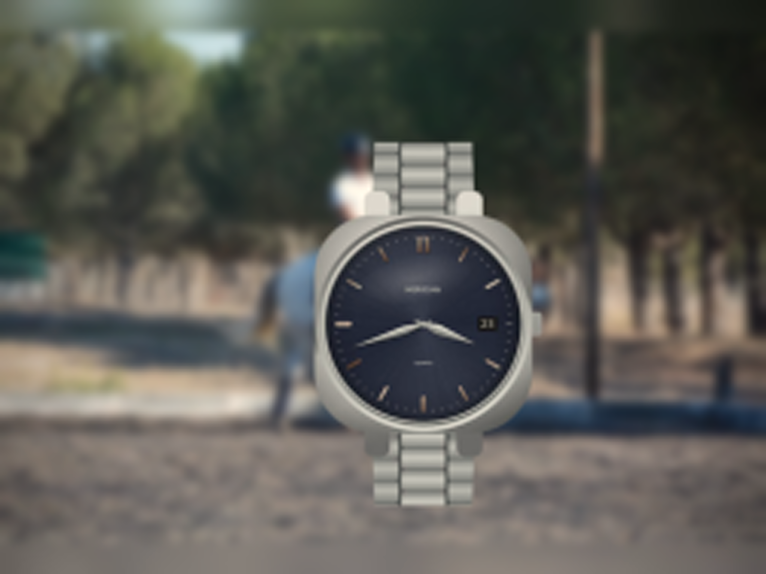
3:42
